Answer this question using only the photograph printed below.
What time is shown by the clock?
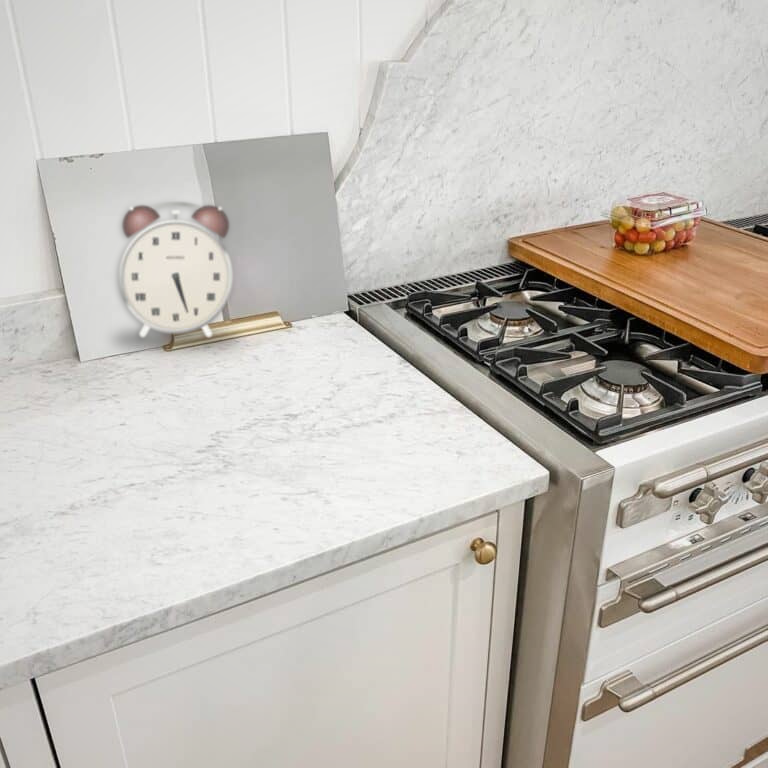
5:27
